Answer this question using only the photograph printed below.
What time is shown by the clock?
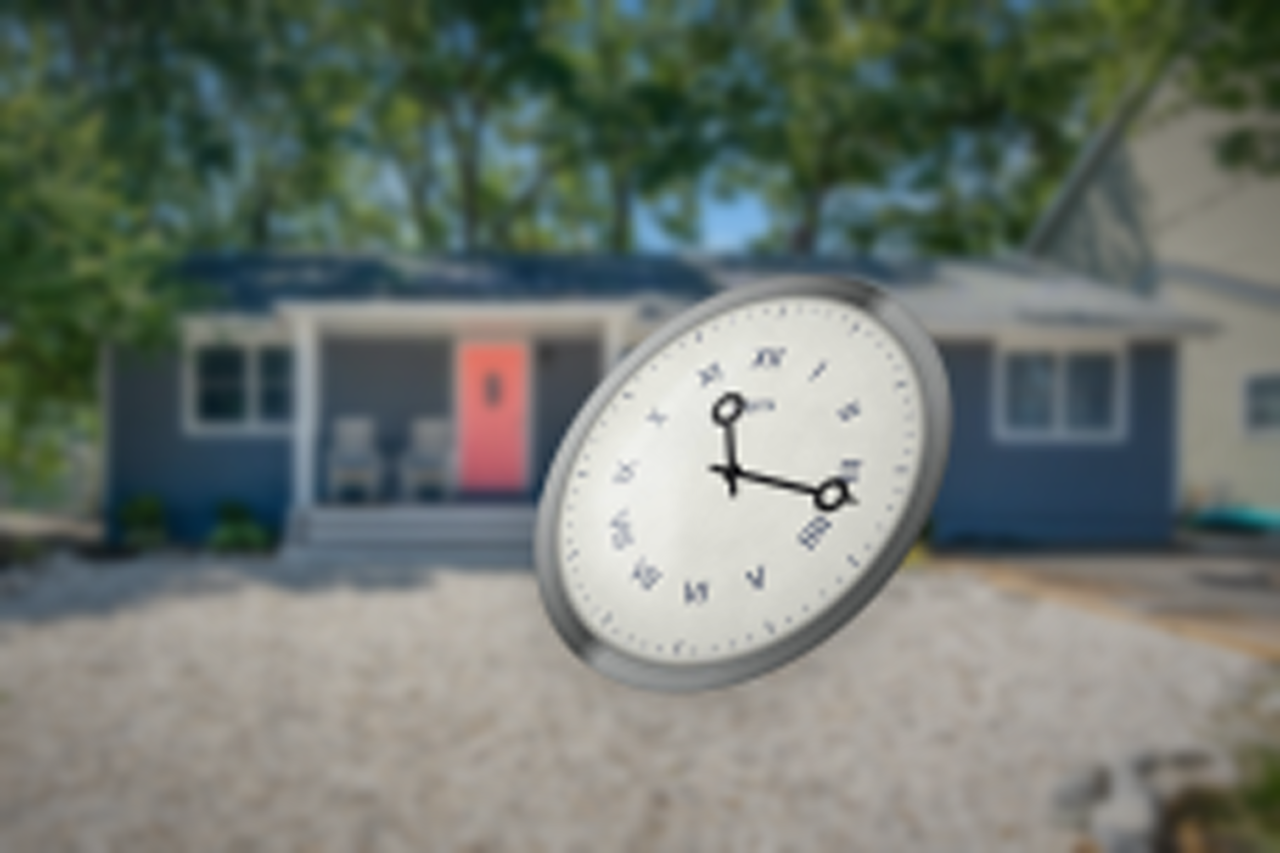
11:17
